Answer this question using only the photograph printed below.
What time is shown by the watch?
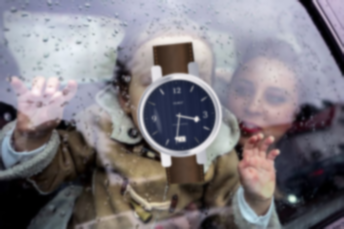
3:32
